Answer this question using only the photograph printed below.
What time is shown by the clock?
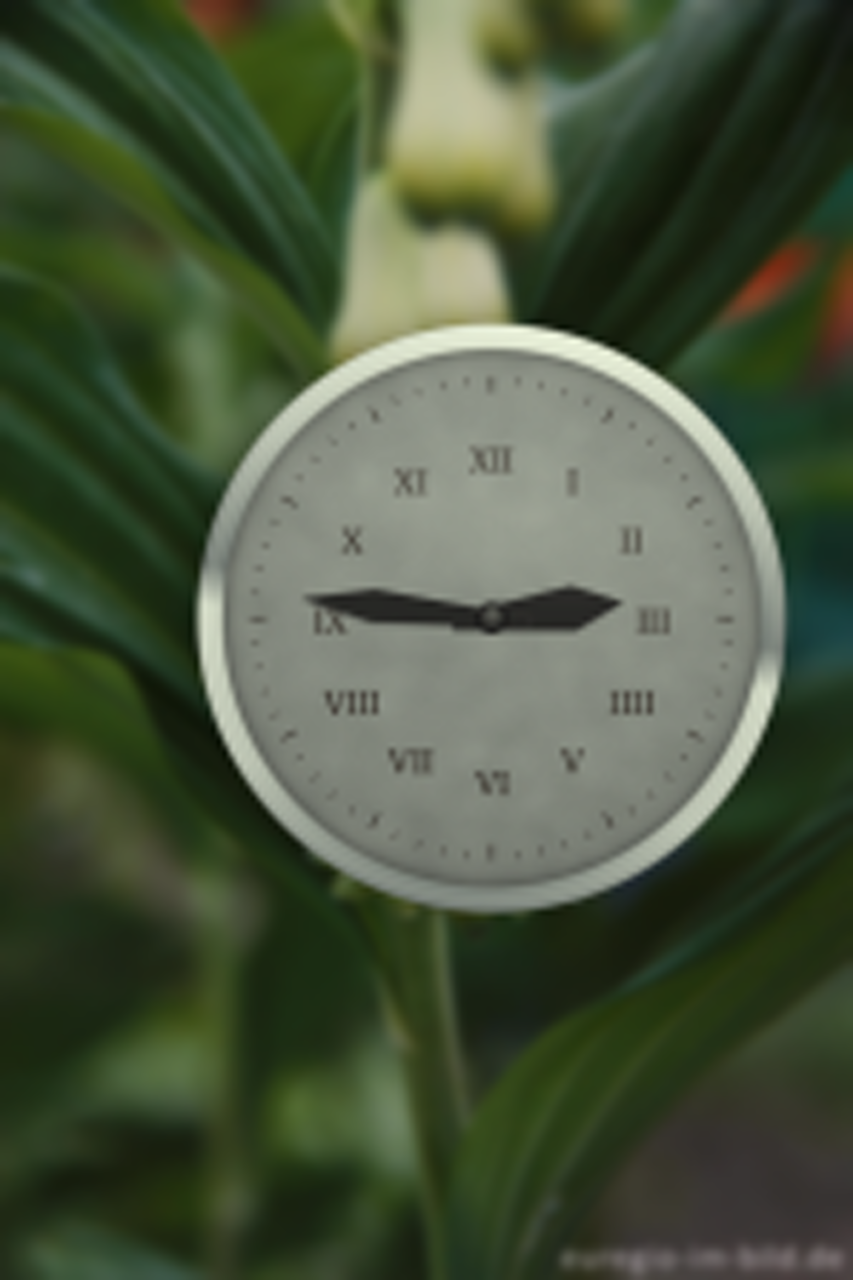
2:46
